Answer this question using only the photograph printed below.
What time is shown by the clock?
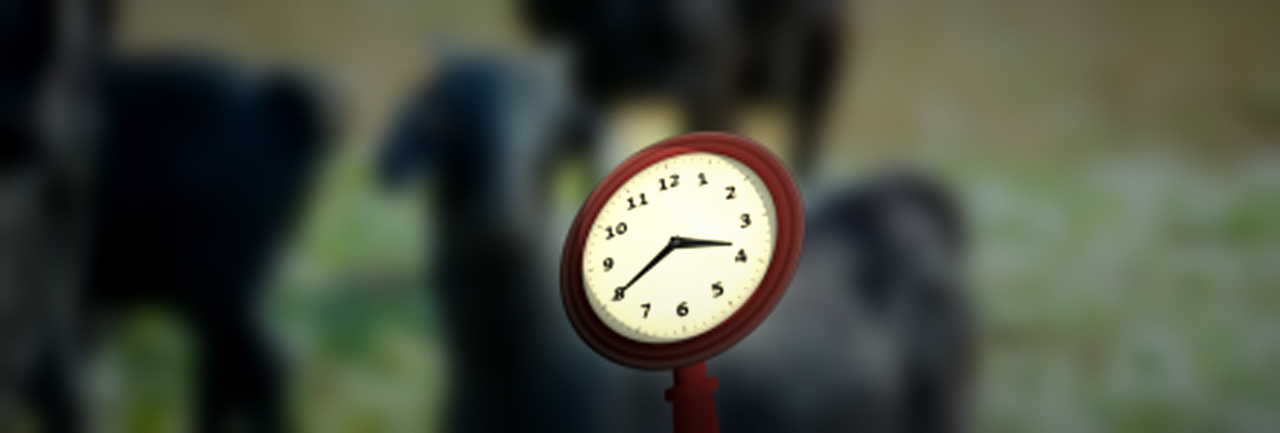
3:40
